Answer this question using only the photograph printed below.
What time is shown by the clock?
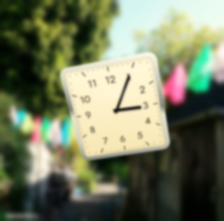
3:05
